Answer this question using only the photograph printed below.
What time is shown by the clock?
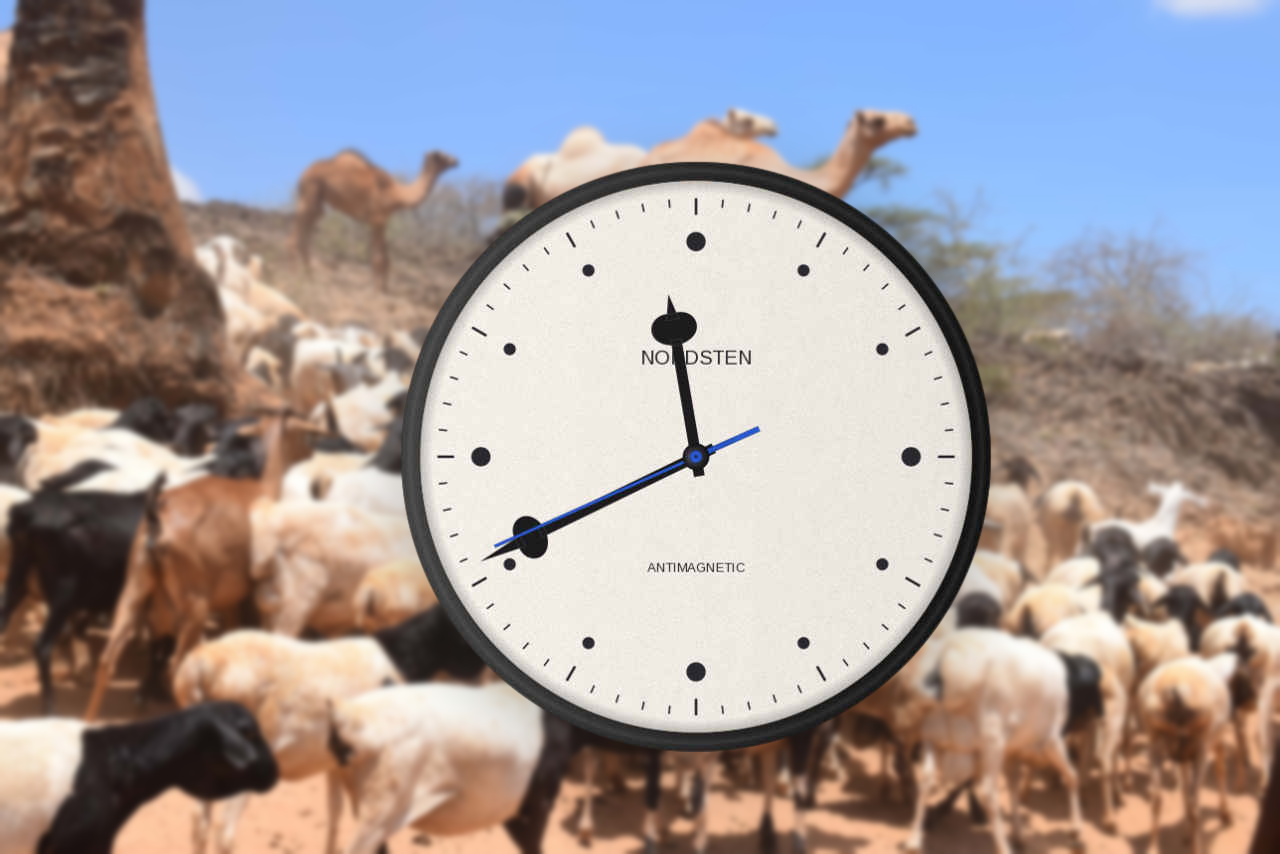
11:40:41
